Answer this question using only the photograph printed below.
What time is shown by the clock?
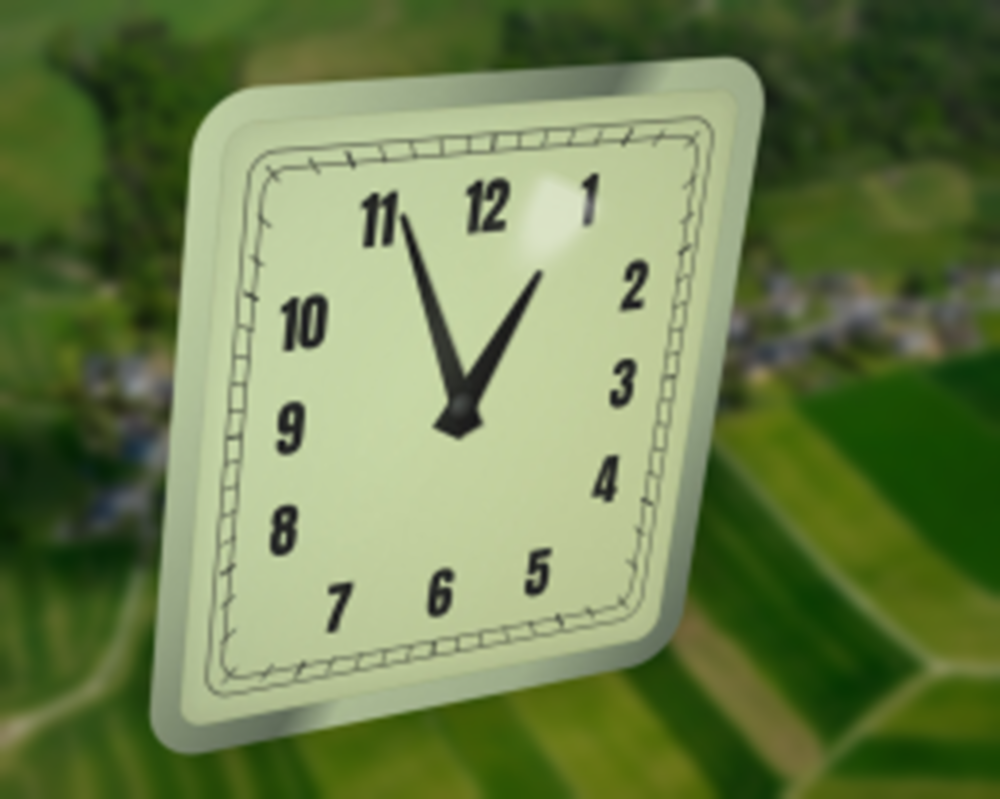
12:56
